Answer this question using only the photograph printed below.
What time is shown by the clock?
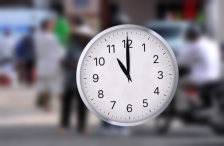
11:00
